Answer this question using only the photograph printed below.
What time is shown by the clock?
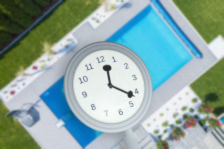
12:22
